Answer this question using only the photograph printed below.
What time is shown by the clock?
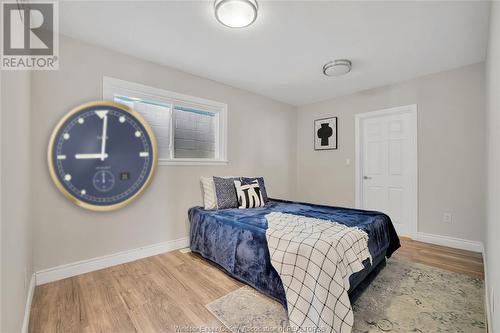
9:01
